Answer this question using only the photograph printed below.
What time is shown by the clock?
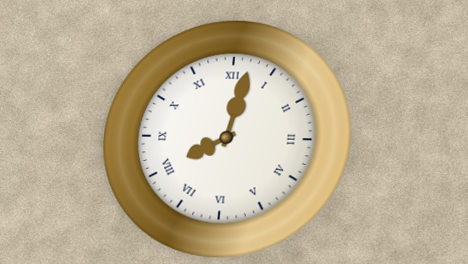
8:02
